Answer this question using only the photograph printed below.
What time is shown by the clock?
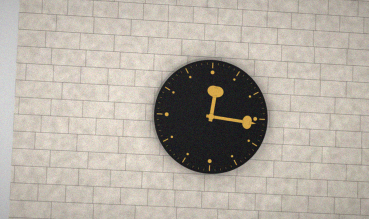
12:16
